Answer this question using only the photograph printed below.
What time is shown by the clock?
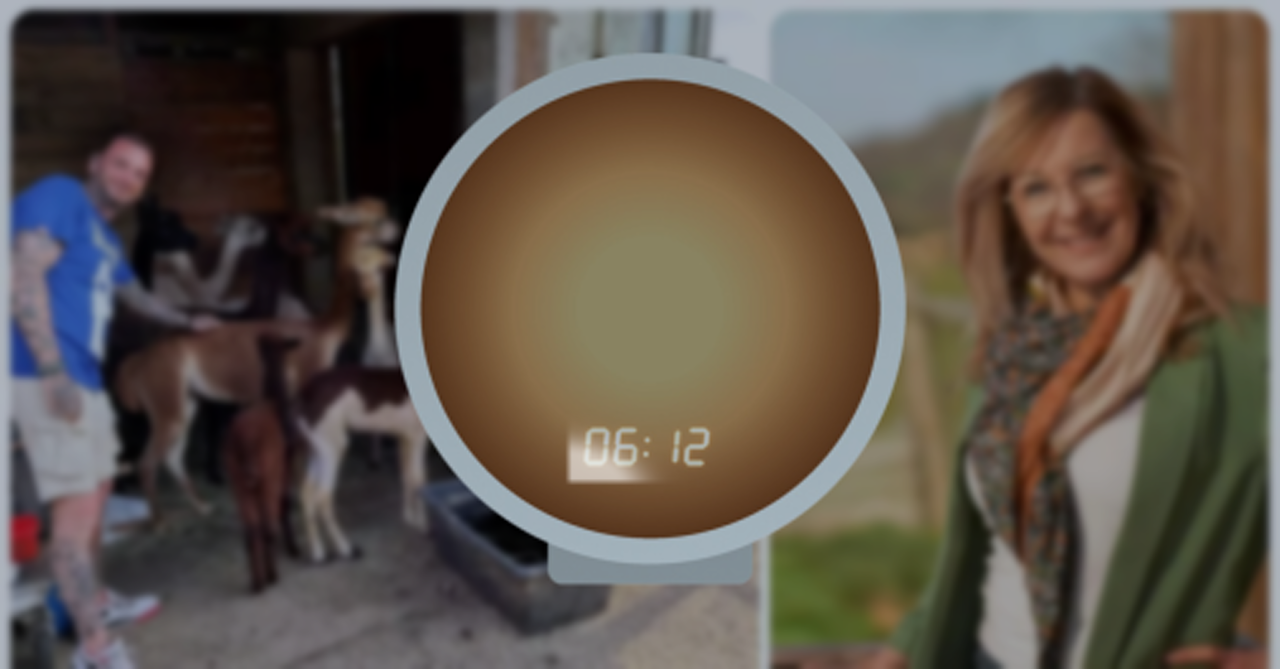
6:12
